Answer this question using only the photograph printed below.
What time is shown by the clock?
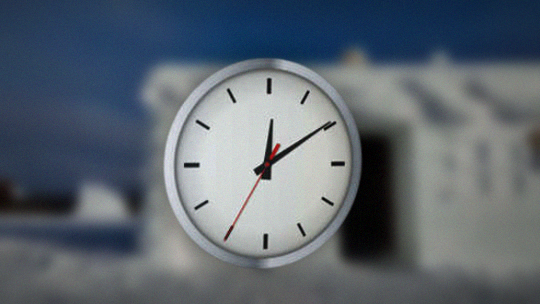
12:09:35
